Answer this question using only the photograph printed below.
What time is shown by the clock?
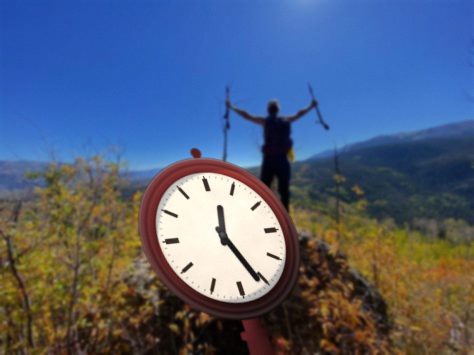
12:26
